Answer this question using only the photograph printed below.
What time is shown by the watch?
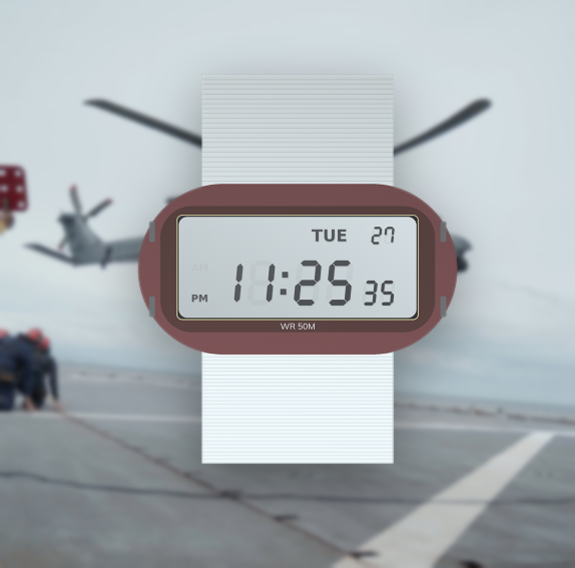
11:25:35
